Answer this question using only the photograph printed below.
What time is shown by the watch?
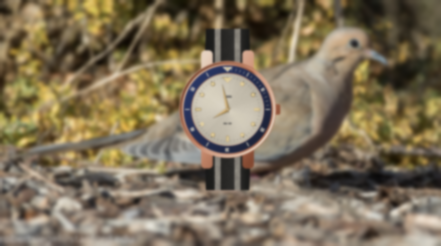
7:58
